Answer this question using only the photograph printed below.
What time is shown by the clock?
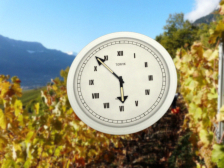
5:53
